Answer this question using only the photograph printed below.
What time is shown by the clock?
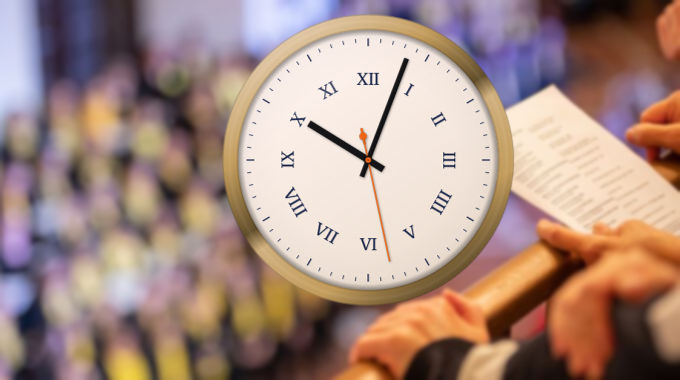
10:03:28
